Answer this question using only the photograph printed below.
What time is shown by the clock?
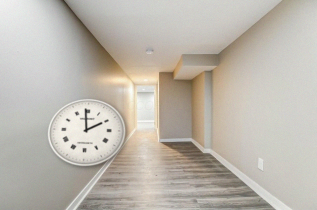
1:59
